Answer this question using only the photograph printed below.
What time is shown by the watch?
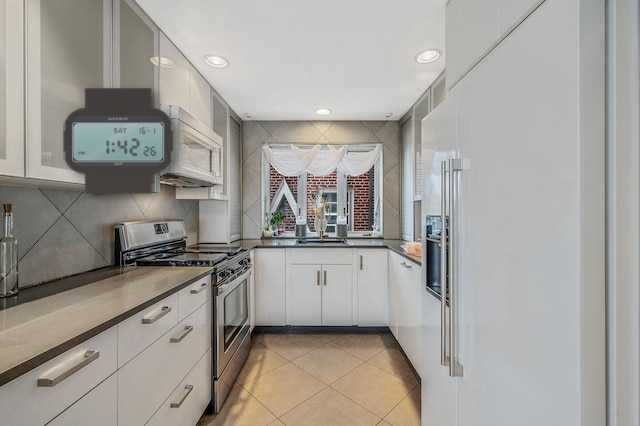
1:42:26
